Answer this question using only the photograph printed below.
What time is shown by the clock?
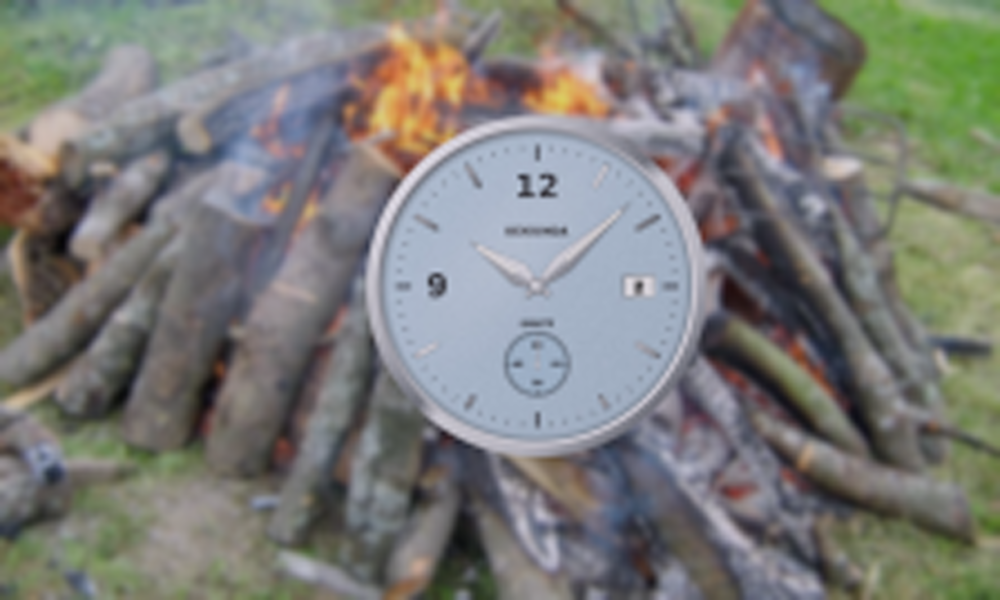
10:08
